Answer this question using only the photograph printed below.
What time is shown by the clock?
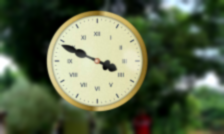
3:49
